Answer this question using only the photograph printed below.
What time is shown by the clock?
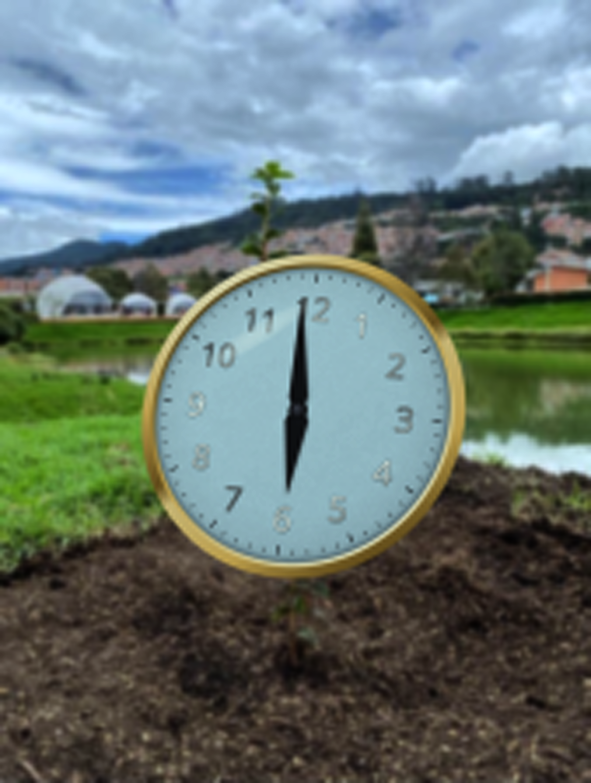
5:59
